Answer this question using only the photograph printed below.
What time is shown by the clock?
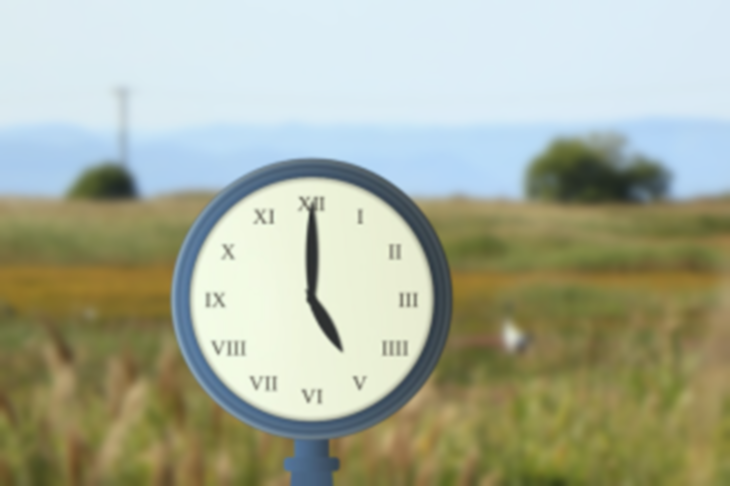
5:00
